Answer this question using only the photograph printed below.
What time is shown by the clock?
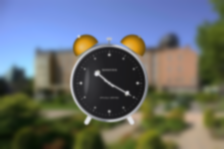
10:20
